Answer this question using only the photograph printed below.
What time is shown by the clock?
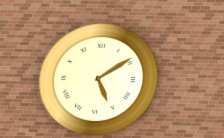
5:09
